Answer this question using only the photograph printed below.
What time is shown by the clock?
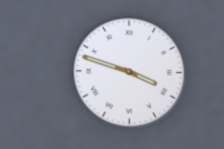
3:48
